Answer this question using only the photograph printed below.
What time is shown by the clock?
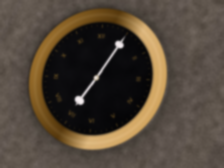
7:05
